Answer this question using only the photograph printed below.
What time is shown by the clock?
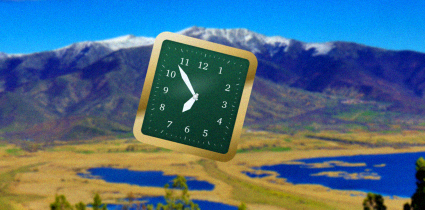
6:53
